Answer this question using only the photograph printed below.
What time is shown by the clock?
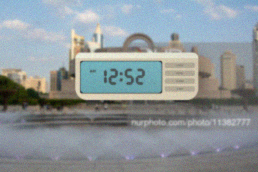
12:52
